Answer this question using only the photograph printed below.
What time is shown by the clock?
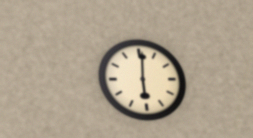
6:01
